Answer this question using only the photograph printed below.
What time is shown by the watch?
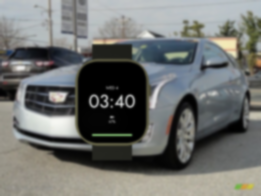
3:40
